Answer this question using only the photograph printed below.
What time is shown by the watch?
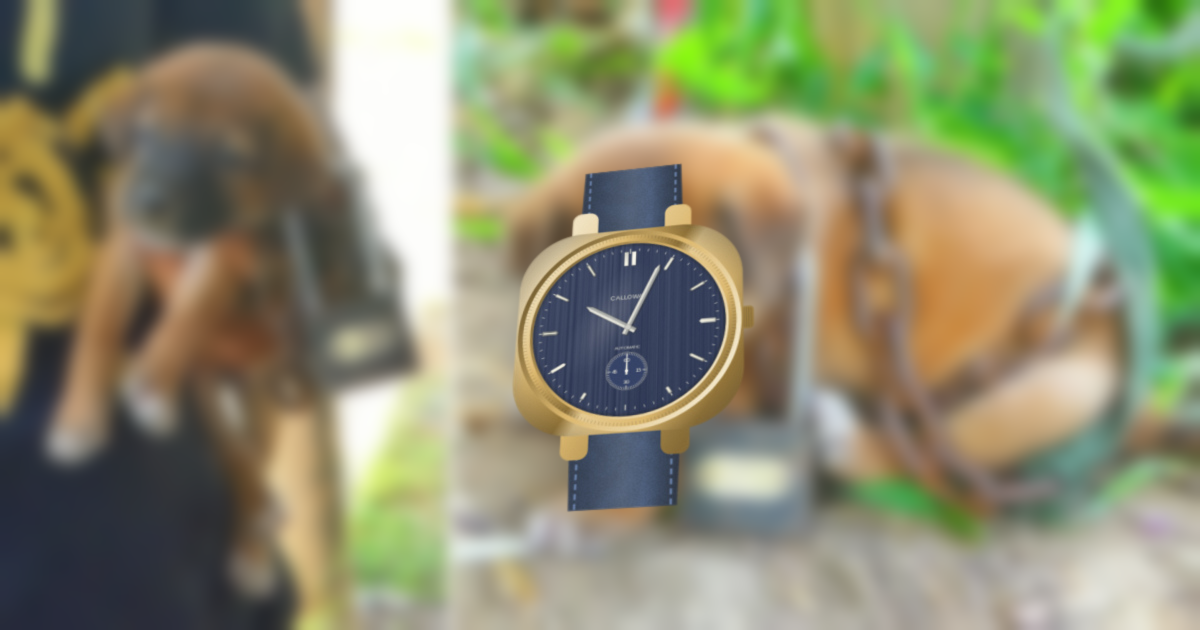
10:04
